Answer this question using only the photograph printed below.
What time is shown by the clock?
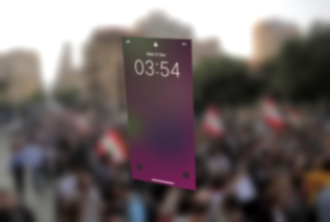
3:54
